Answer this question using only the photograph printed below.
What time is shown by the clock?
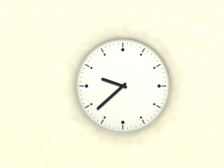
9:38
